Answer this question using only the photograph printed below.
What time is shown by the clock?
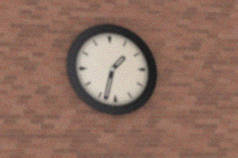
1:33
